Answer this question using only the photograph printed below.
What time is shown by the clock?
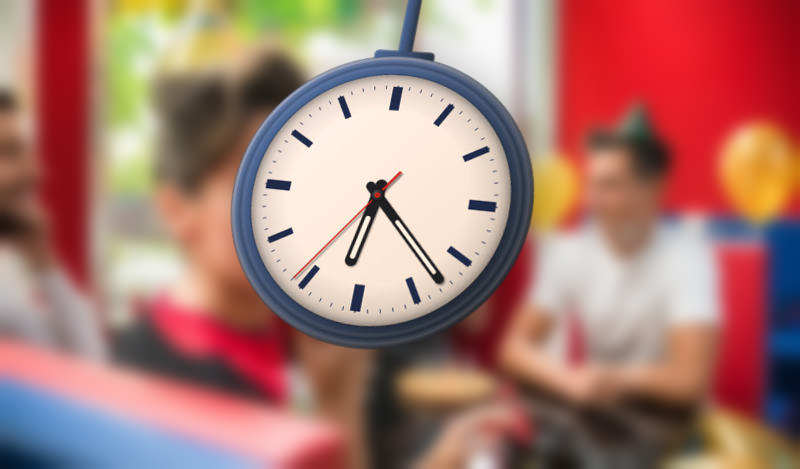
6:22:36
